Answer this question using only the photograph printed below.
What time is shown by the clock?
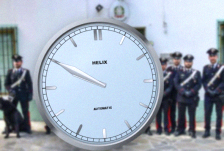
9:50
